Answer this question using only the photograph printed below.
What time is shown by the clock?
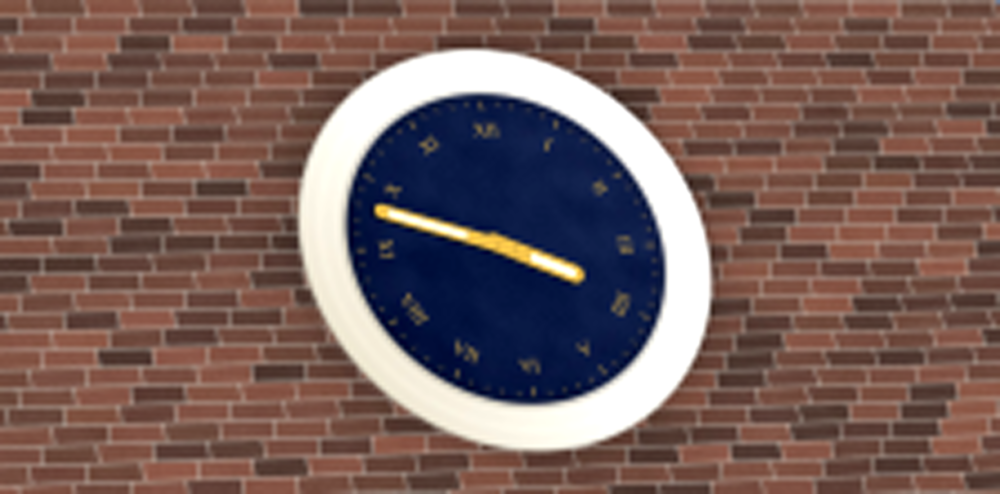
3:48
